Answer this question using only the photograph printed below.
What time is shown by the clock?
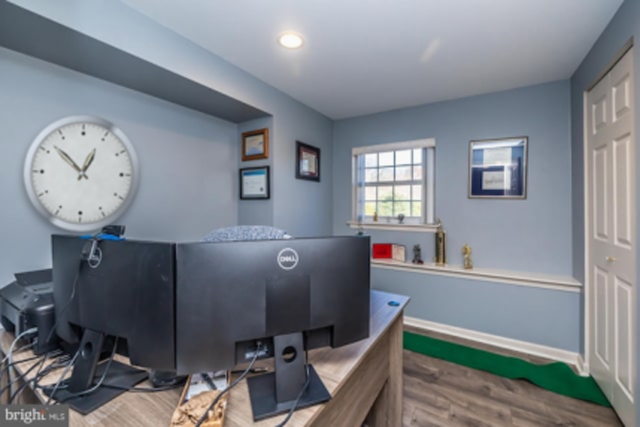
12:52
